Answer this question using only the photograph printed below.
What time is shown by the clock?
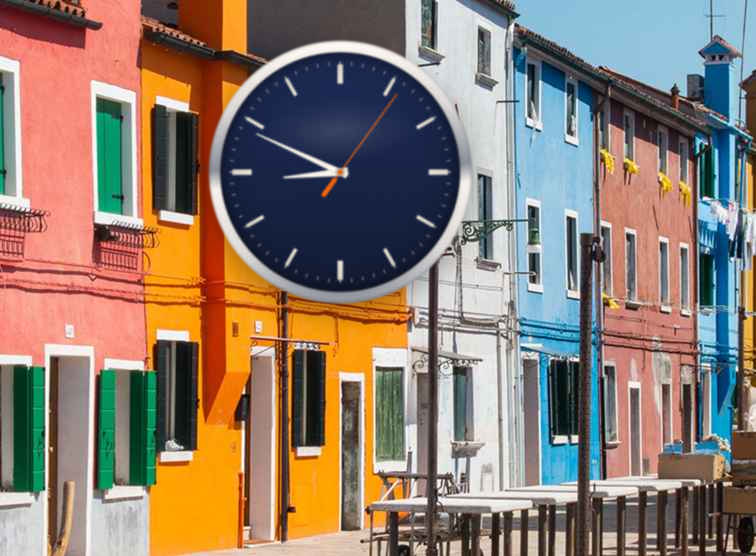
8:49:06
